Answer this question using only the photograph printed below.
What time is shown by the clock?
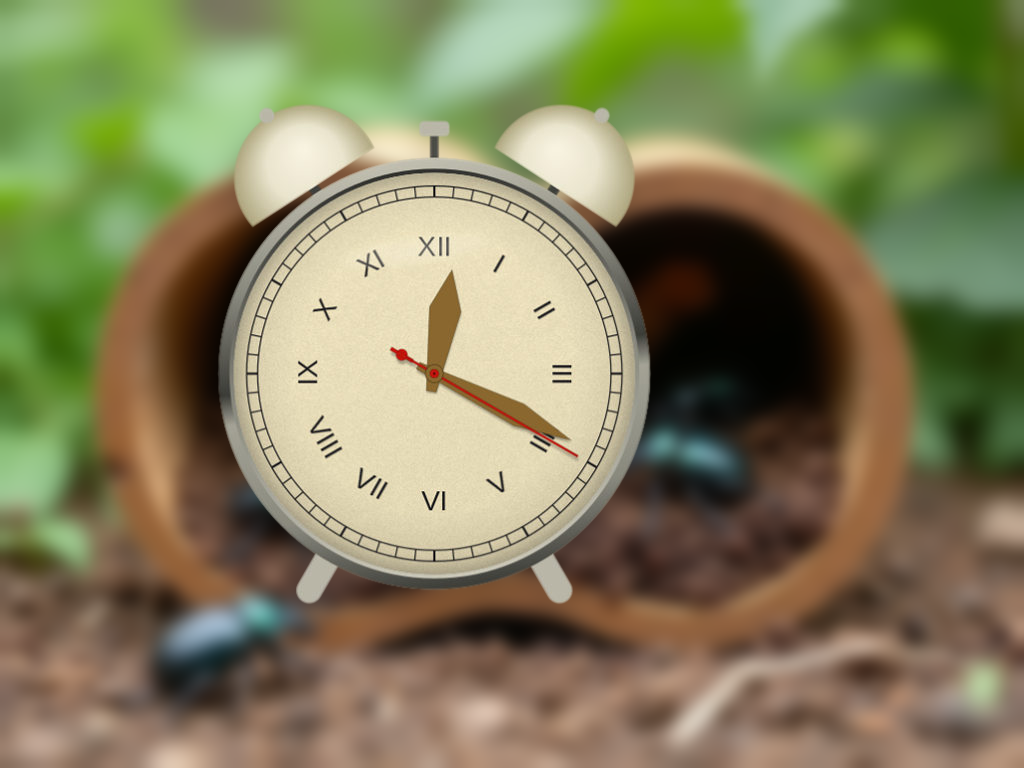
12:19:20
